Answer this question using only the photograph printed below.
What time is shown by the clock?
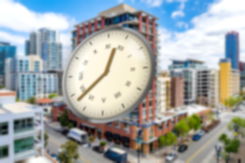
11:33
